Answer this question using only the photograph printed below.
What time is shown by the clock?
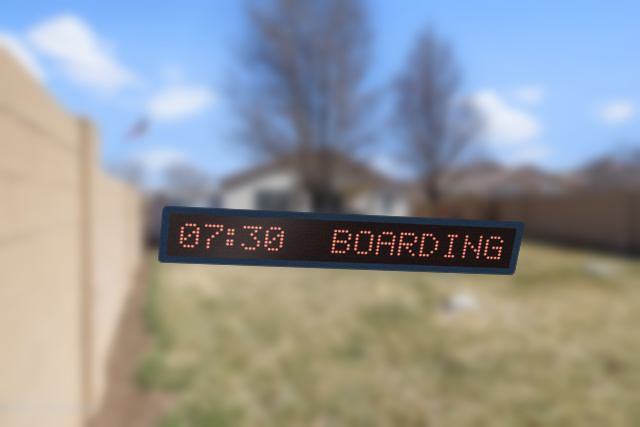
7:30
